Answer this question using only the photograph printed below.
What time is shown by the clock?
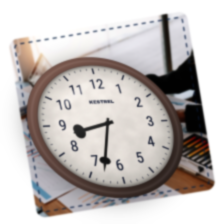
8:33
